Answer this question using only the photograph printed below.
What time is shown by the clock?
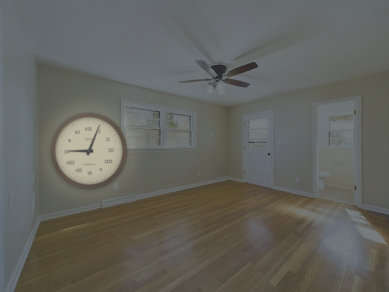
9:04
